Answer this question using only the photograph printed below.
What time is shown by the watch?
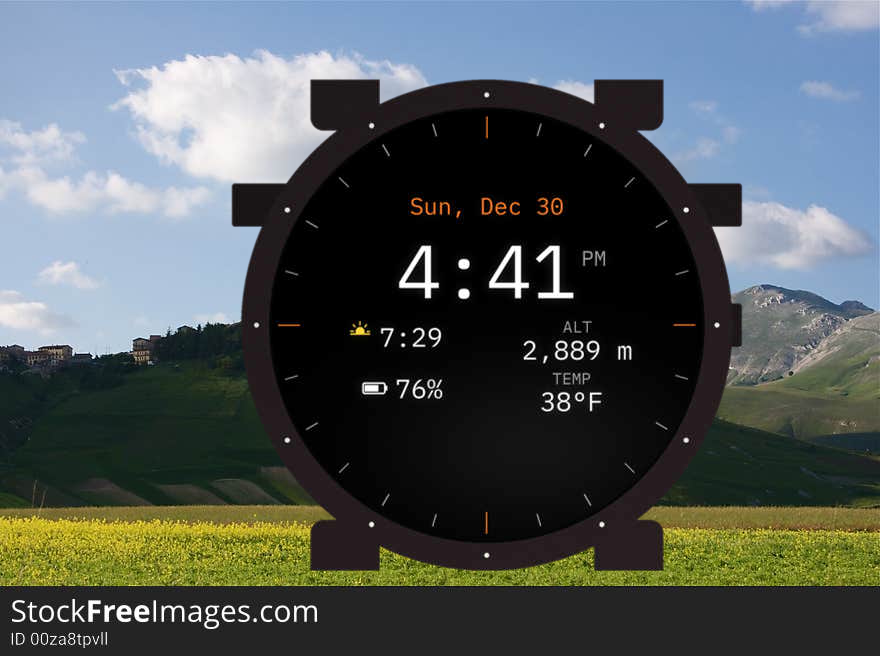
4:41
